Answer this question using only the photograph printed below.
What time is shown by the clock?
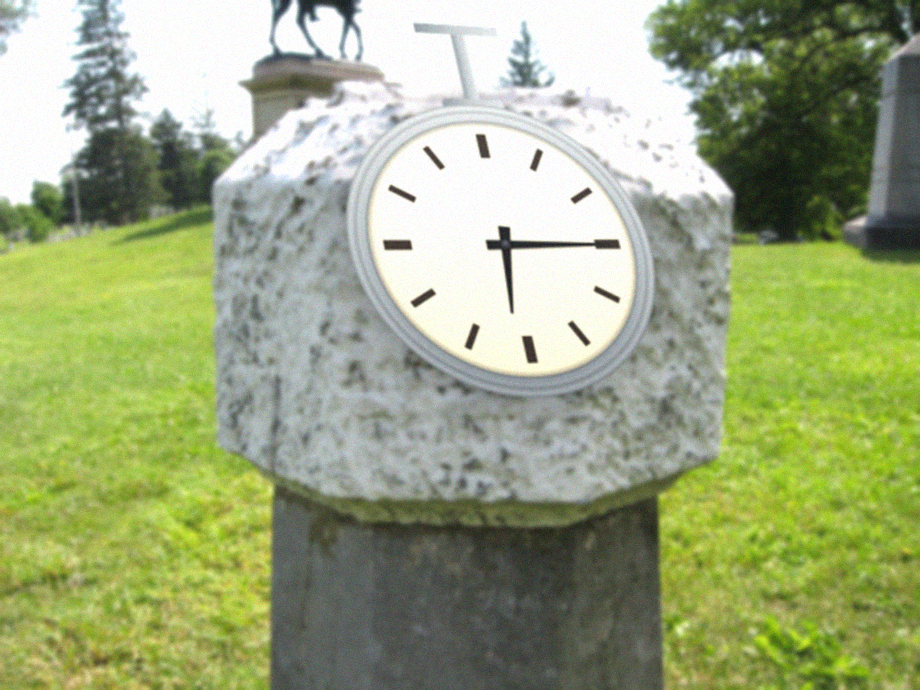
6:15
